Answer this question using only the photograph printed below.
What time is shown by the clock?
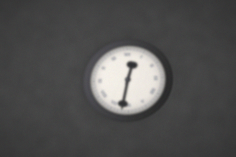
12:32
